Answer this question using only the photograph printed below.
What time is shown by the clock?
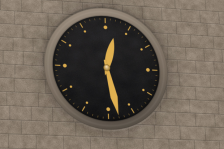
12:28
